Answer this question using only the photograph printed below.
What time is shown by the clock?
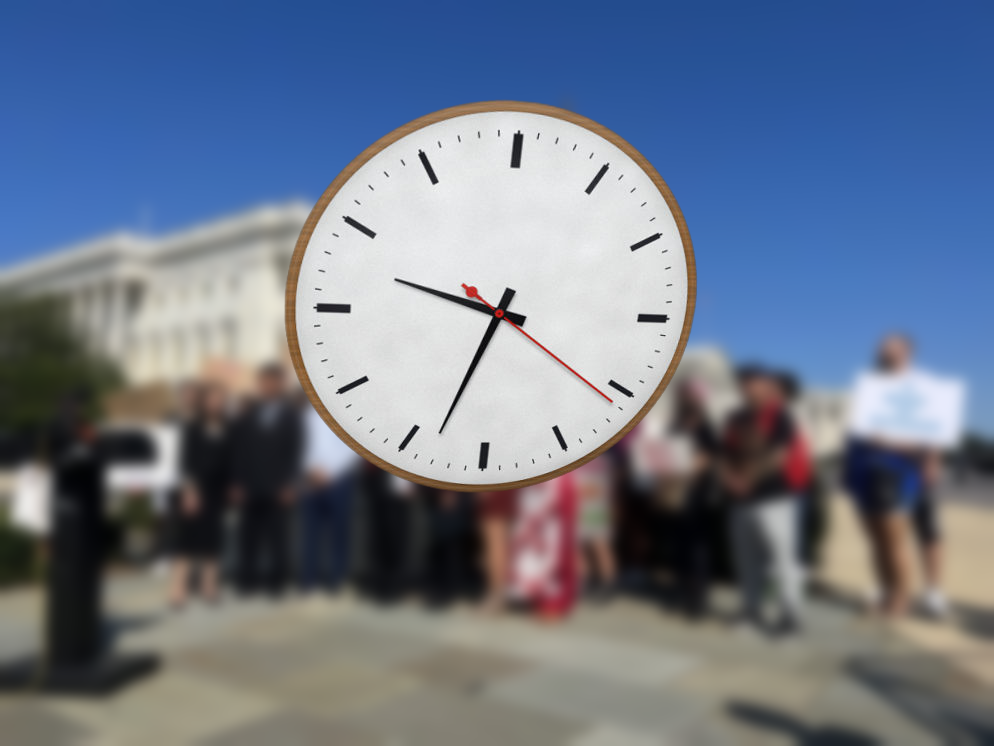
9:33:21
